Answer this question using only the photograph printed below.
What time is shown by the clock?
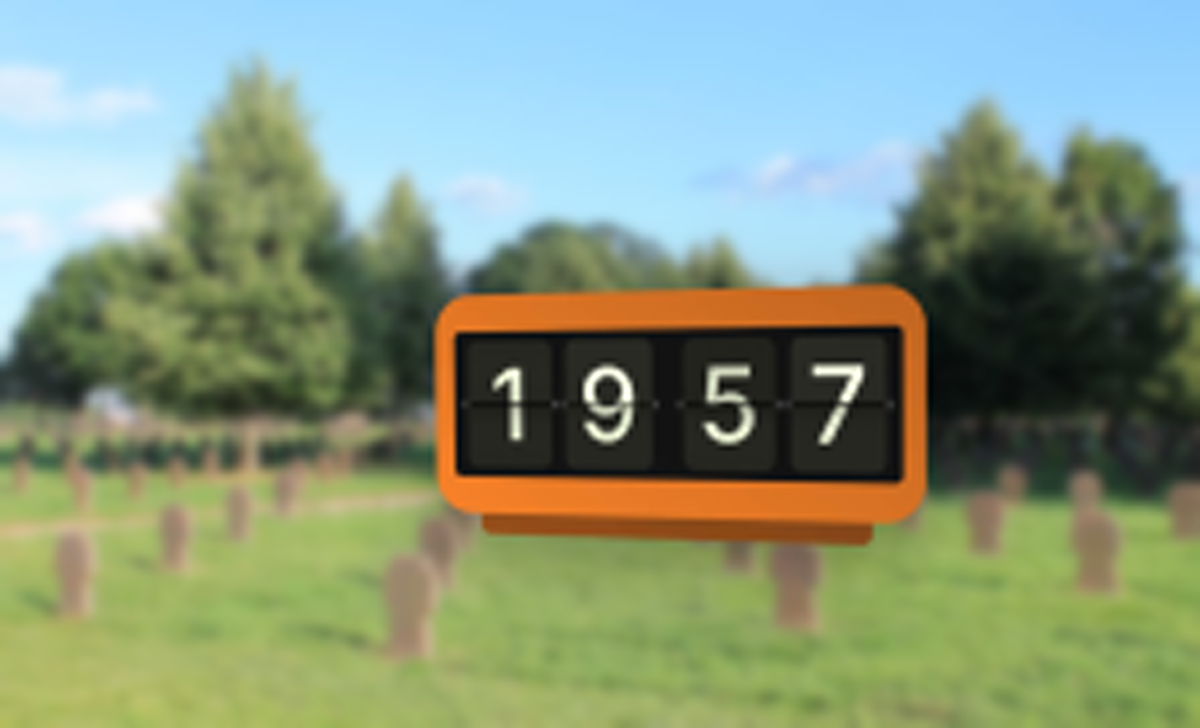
19:57
